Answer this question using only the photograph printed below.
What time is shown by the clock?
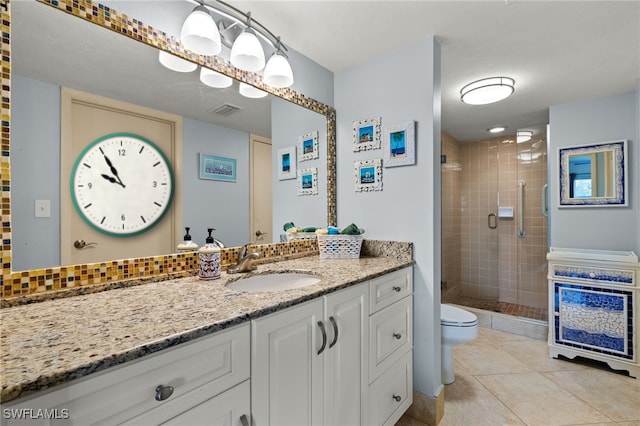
9:55
